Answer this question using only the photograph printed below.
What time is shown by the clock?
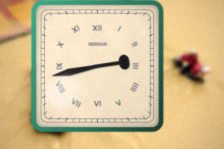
2:43
